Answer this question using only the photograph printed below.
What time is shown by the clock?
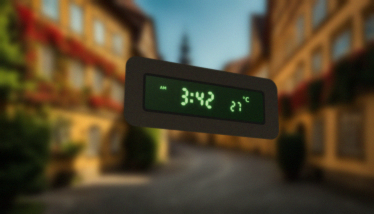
3:42
